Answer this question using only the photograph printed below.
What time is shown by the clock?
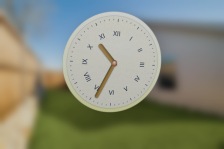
10:34
